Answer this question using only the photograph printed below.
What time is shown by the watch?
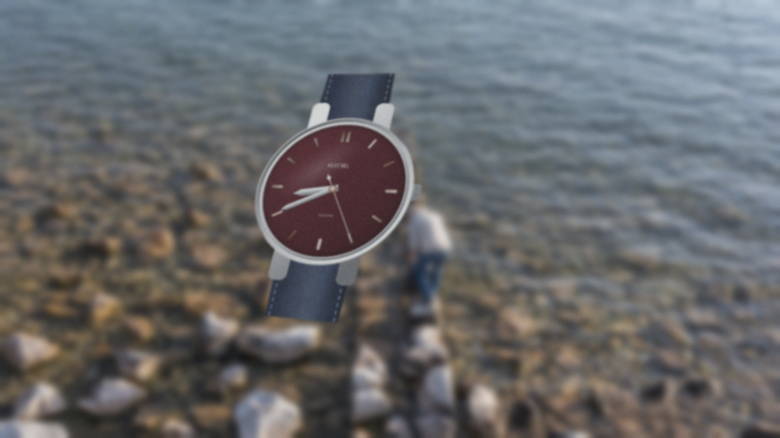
8:40:25
